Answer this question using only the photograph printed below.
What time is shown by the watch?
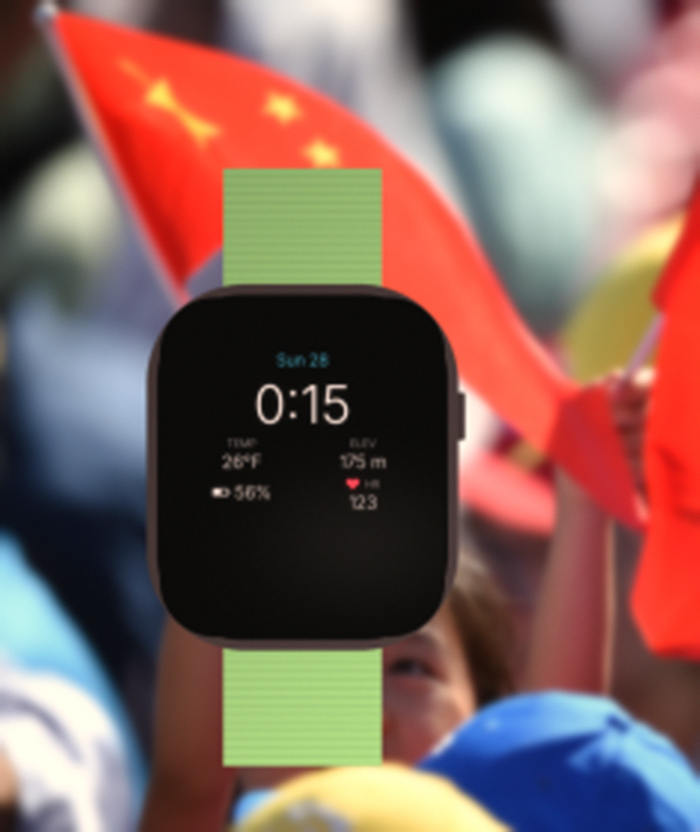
0:15
